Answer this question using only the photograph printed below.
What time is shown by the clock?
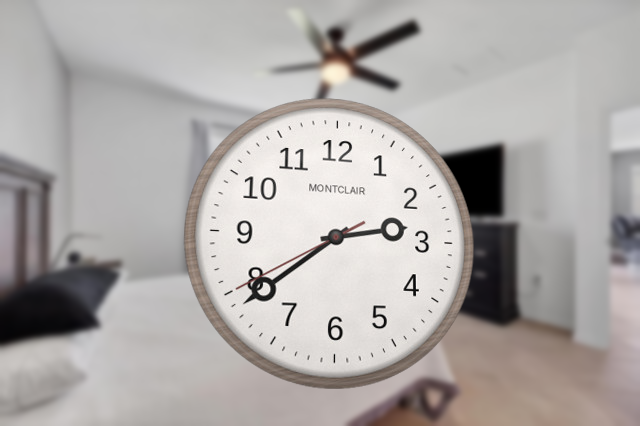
2:38:40
